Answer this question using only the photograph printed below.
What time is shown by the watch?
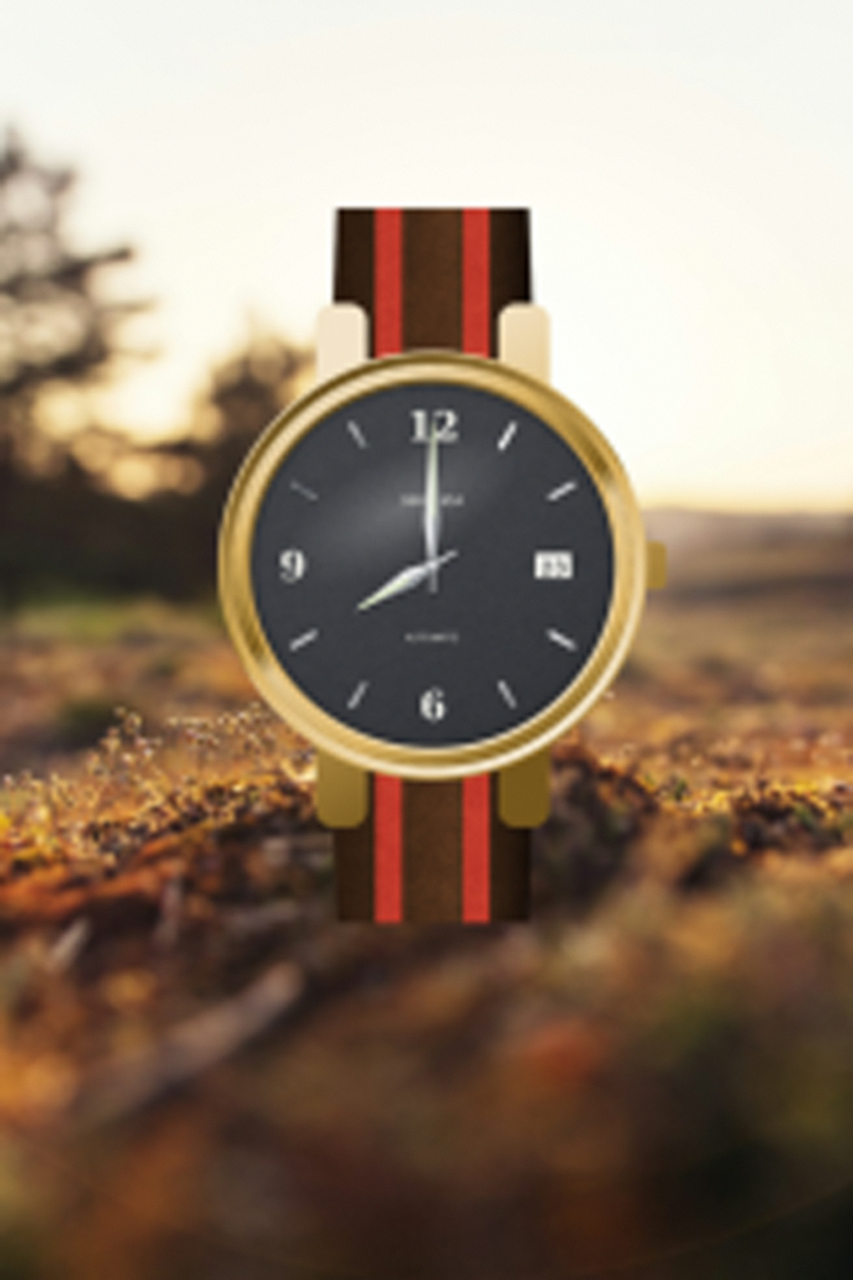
8:00
